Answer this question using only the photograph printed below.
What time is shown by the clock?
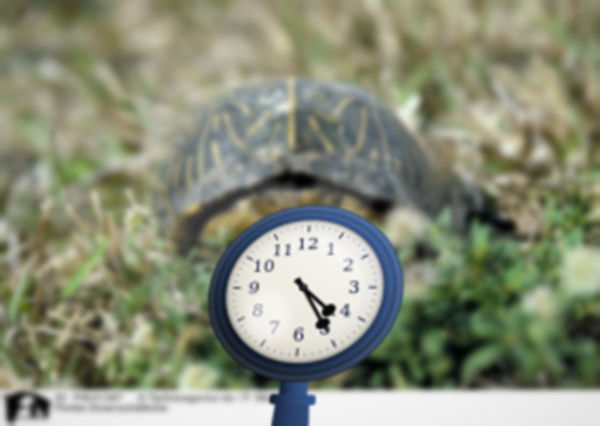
4:25
